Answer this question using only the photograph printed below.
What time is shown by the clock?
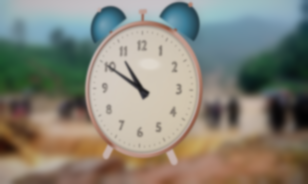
10:50
